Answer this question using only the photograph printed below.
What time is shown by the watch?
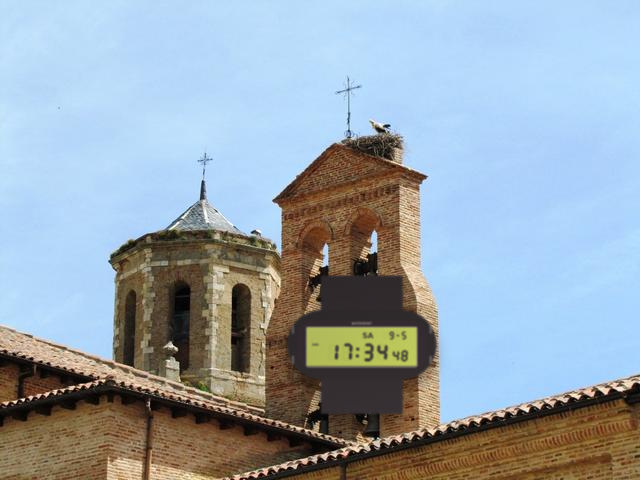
17:34:48
